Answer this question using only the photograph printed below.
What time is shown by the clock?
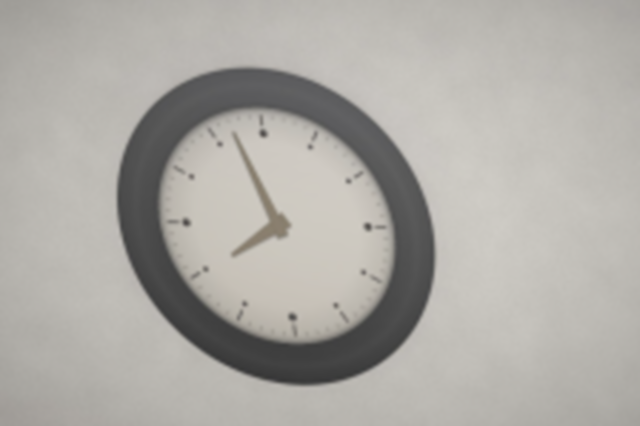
7:57
